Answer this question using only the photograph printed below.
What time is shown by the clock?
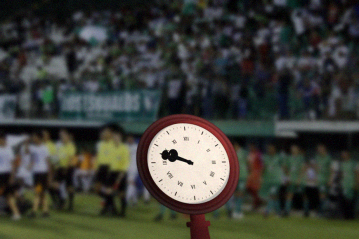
9:48
